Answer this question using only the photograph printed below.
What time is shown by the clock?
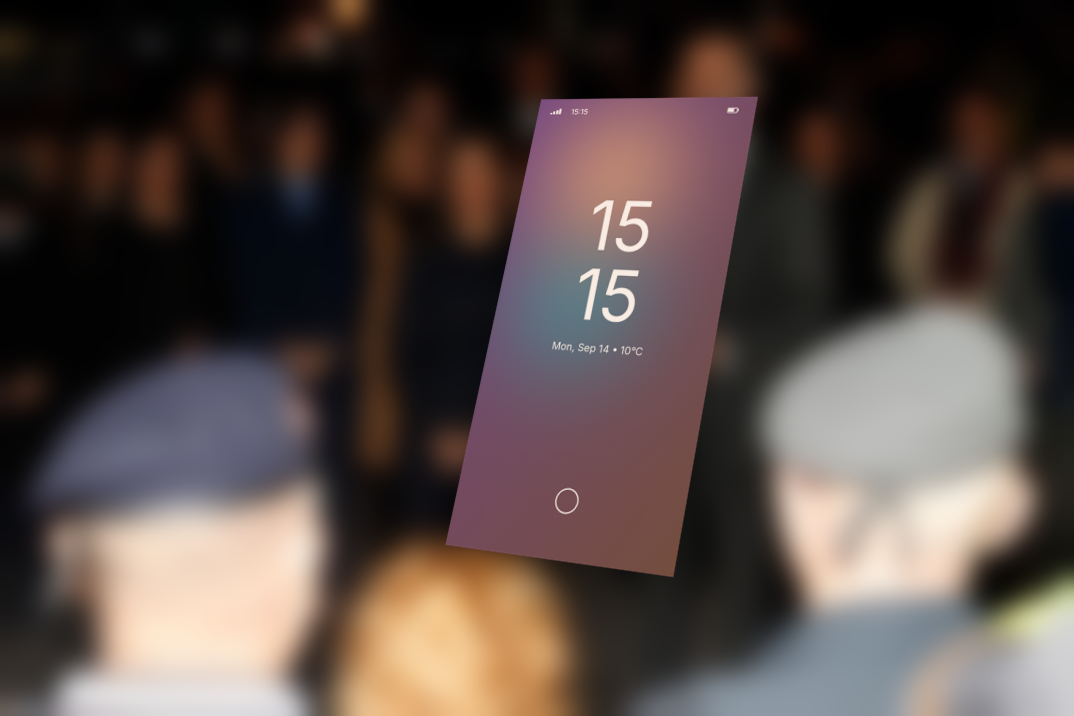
15:15
